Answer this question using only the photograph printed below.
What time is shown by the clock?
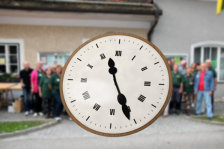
11:26
